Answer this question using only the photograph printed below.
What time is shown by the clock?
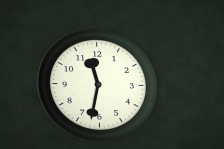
11:32
